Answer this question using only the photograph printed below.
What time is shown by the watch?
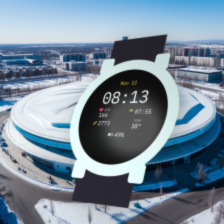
8:13
